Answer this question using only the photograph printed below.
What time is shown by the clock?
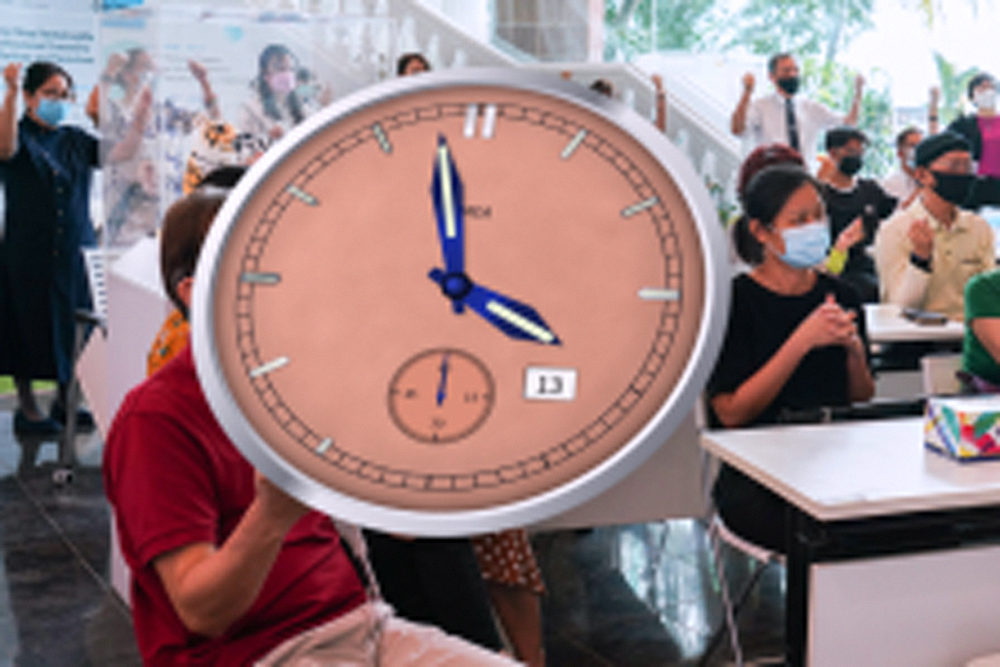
3:58
